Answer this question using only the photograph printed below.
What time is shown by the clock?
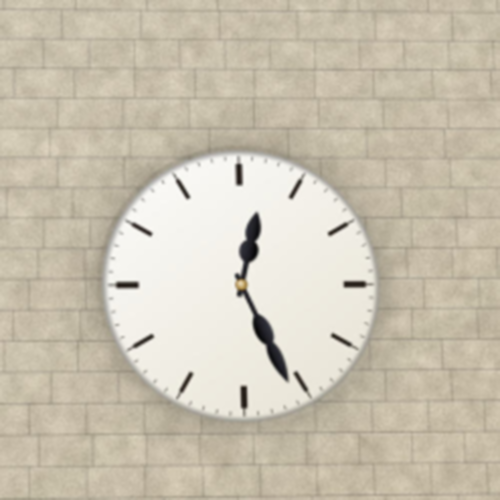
12:26
